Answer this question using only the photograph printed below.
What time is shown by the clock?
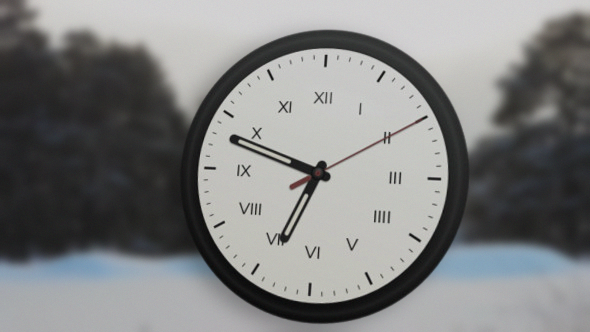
6:48:10
